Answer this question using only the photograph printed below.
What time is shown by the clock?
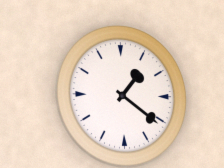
1:21
